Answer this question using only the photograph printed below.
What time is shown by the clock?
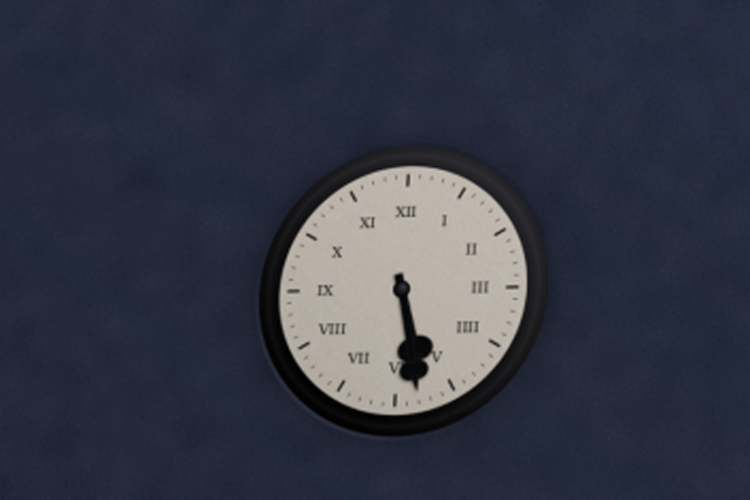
5:28
